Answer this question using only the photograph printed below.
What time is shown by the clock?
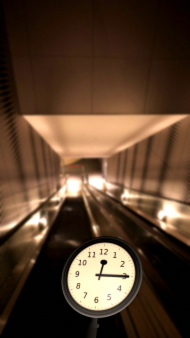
12:15
